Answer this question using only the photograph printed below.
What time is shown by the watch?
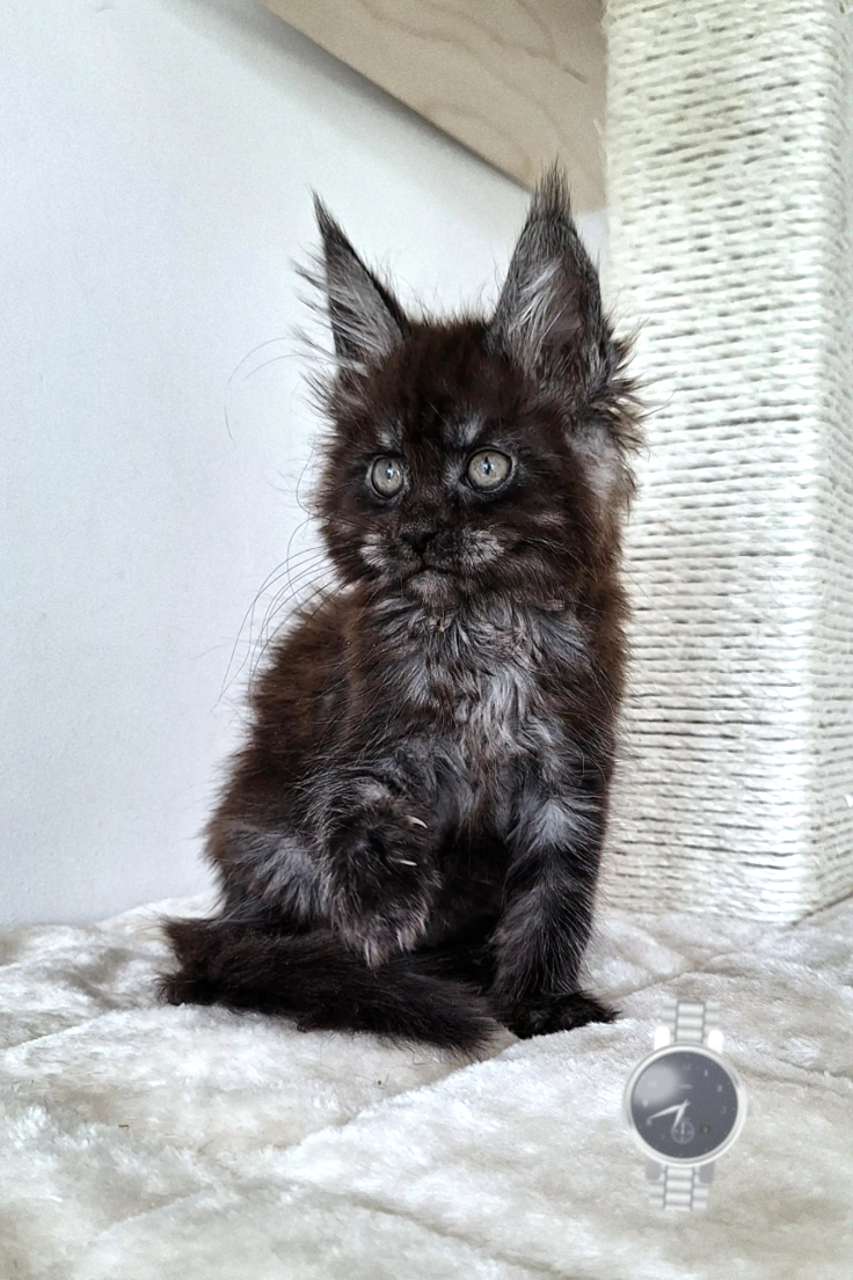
6:41
